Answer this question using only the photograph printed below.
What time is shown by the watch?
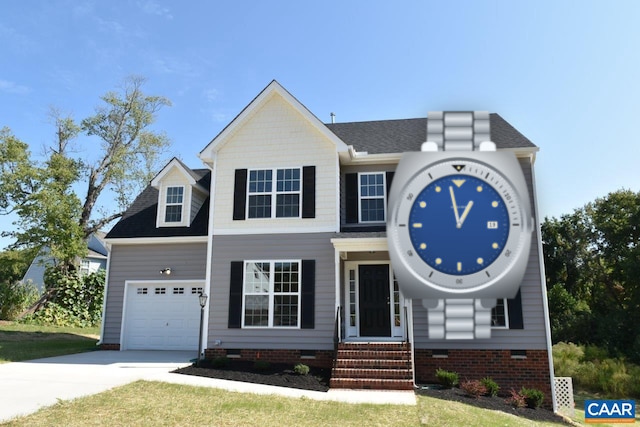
12:58
